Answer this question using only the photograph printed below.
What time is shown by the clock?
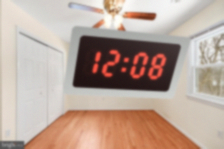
12:08
